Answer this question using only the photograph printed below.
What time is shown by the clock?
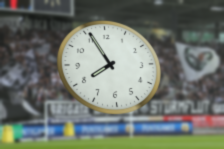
7:56
